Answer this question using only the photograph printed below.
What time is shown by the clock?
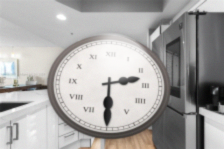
2:30
